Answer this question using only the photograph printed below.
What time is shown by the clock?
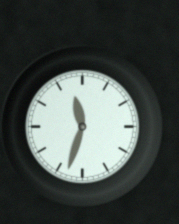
11:33
